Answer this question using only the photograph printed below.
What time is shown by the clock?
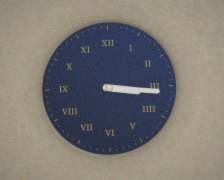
3:16
